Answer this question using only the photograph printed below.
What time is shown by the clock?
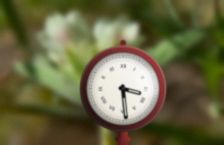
3:29
